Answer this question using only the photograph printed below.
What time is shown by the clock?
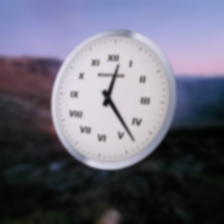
12:23
